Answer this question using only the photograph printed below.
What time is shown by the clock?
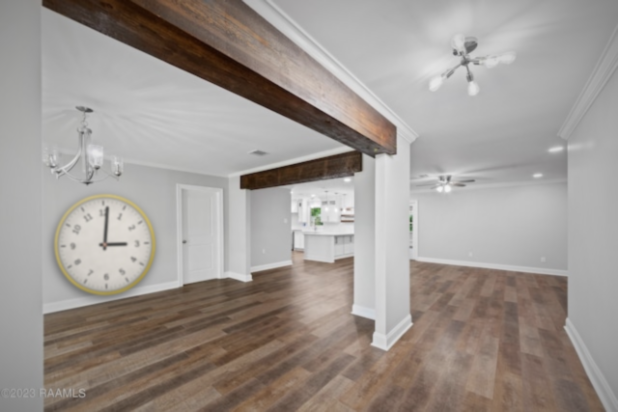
3:01
